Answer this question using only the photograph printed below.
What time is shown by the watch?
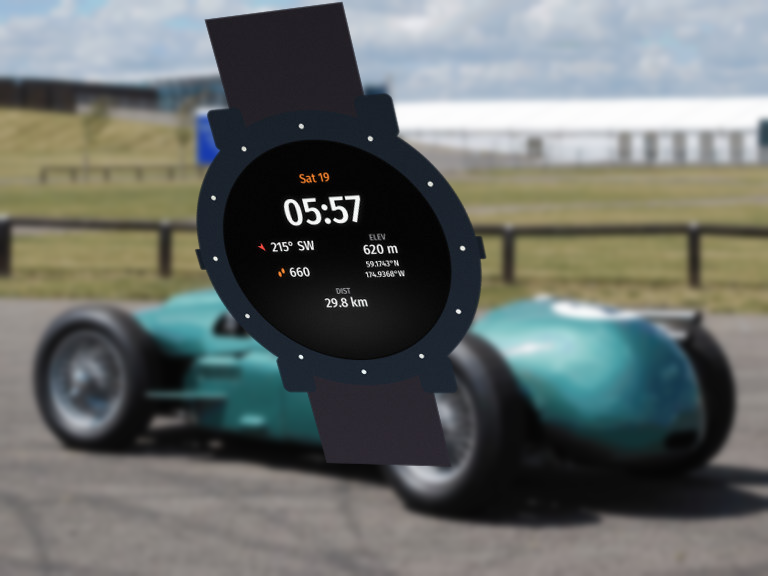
5:57
